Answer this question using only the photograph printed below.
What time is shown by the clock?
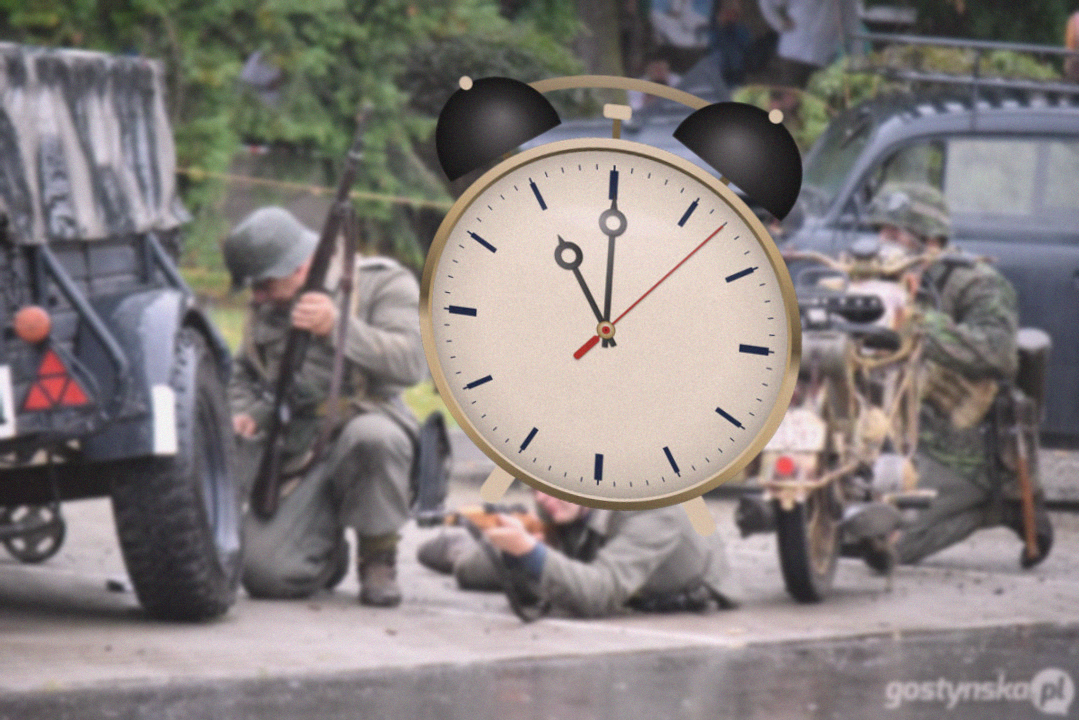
11:00:07
